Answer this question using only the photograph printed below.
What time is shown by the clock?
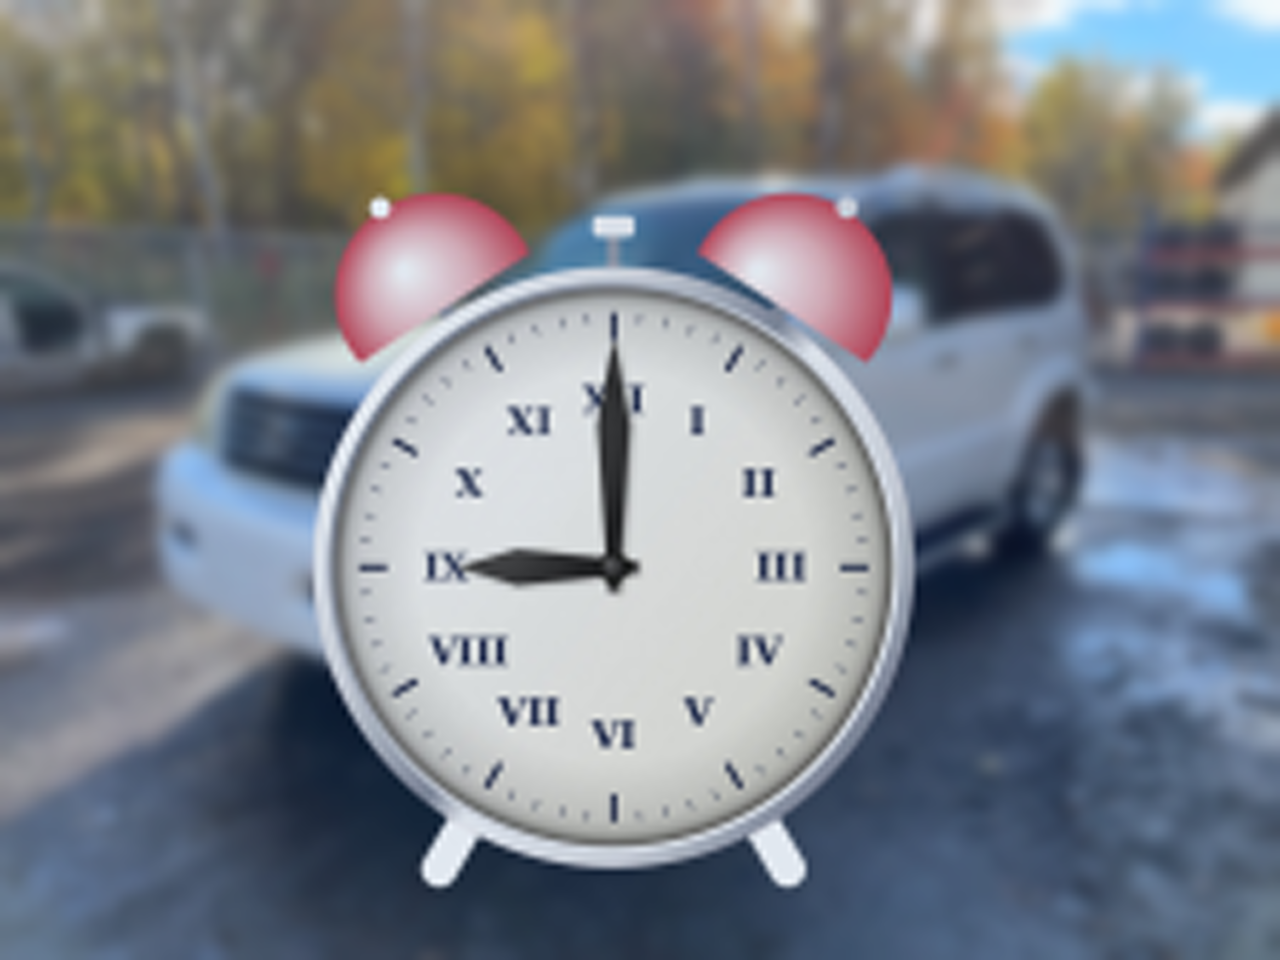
9:00
